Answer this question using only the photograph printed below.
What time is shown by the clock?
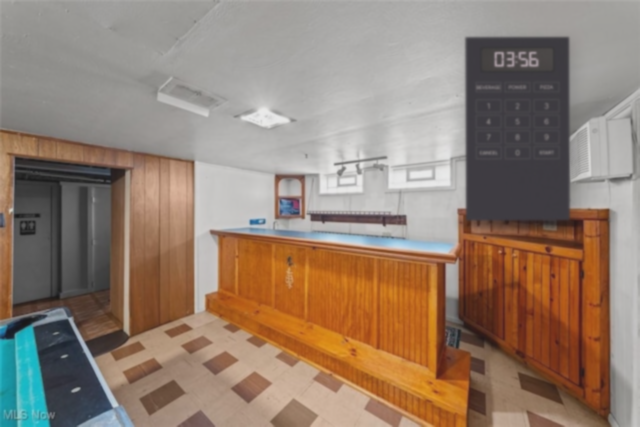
3:56
